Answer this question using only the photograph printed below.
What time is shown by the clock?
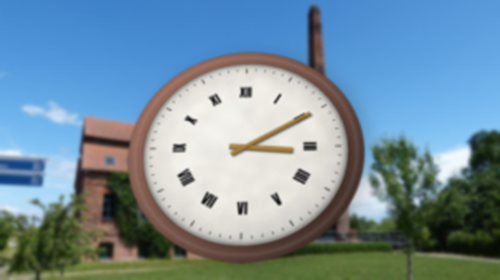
3:10
